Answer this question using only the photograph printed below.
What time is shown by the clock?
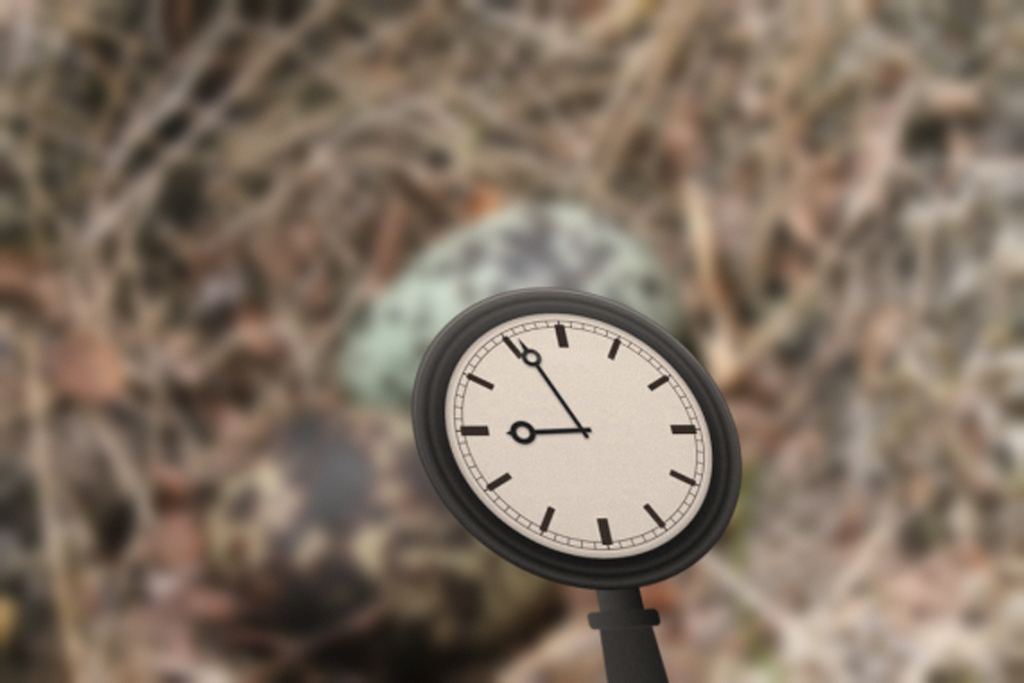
8:56
